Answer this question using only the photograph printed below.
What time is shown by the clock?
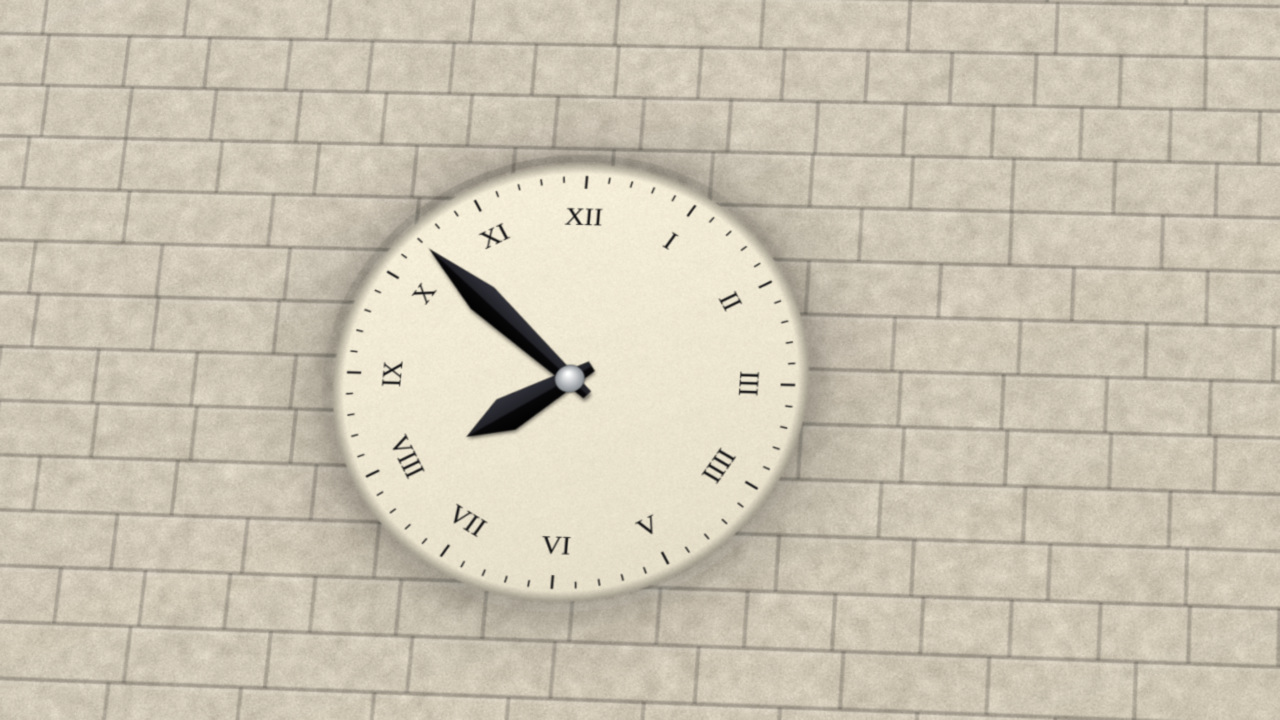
7:52
